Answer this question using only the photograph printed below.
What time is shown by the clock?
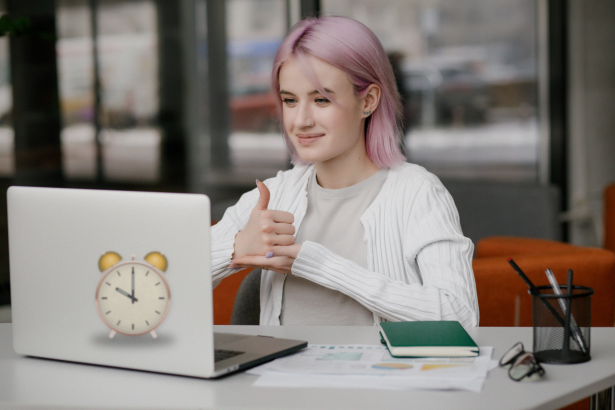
10:00
